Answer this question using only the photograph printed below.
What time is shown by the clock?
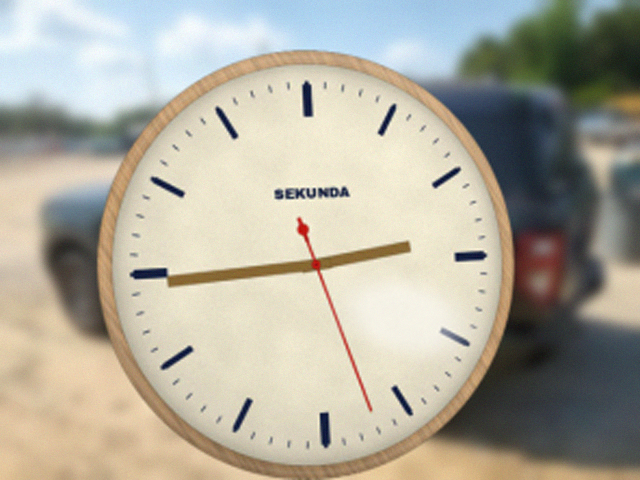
2:44:27
